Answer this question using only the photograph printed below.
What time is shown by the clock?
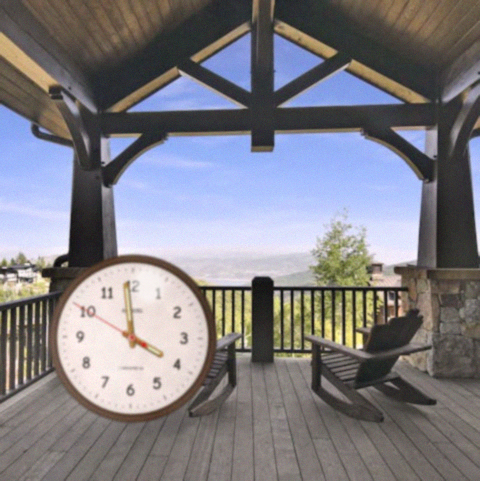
3:58:50
